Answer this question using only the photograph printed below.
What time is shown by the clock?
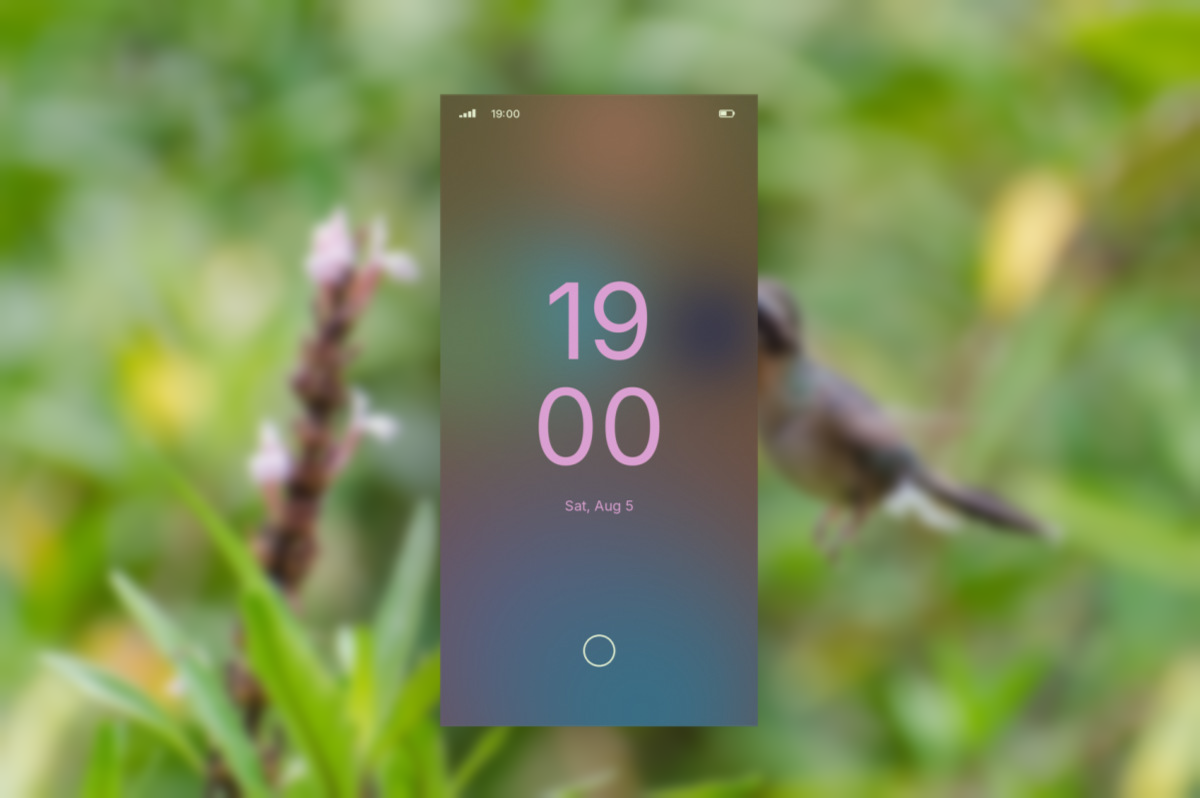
19:00
